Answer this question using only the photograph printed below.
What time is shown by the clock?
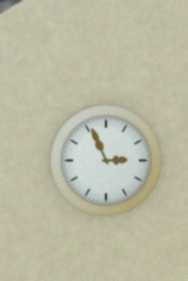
2:56
